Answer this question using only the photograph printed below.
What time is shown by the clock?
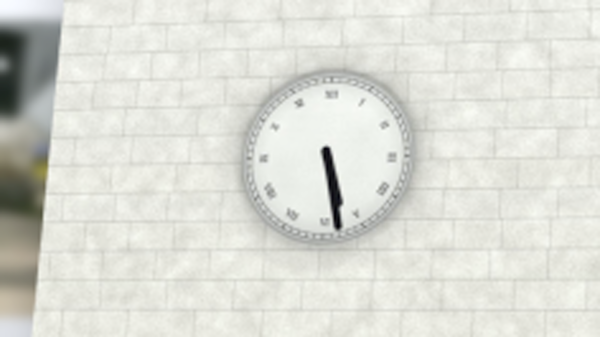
5:28
